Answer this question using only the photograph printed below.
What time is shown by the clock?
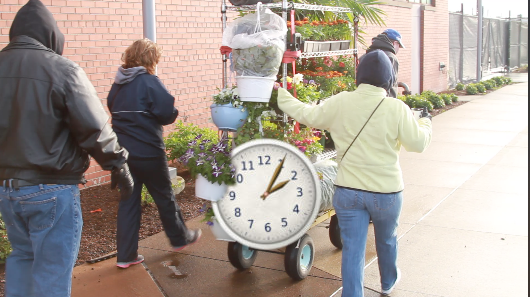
2:05
